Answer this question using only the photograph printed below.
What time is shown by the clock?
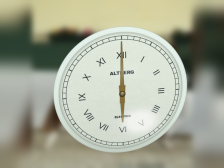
6:00
